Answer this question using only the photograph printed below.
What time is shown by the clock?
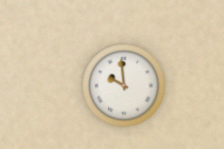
9:59
